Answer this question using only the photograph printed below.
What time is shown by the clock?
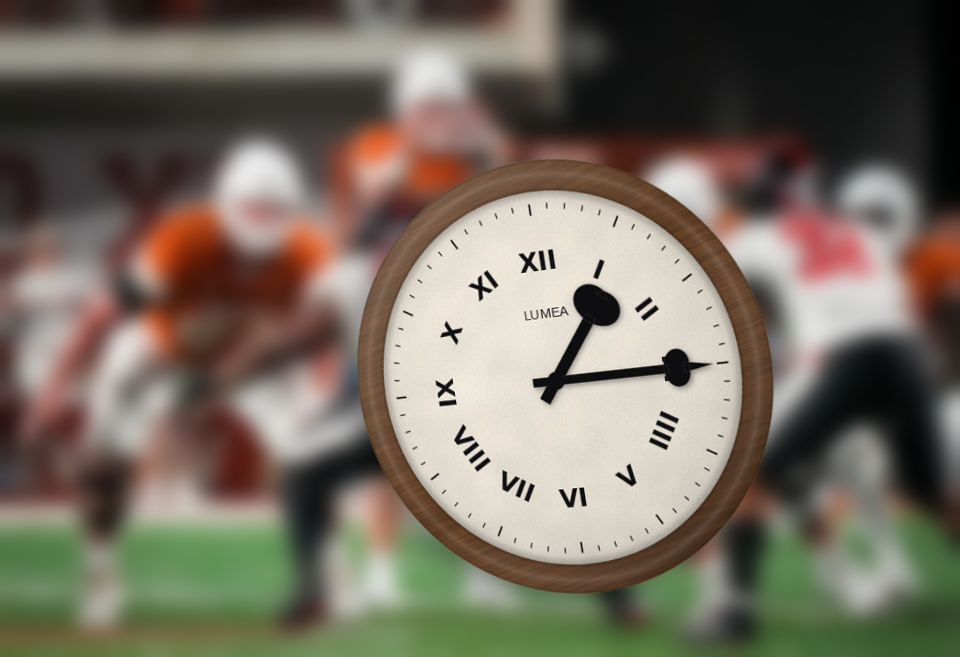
1:15
